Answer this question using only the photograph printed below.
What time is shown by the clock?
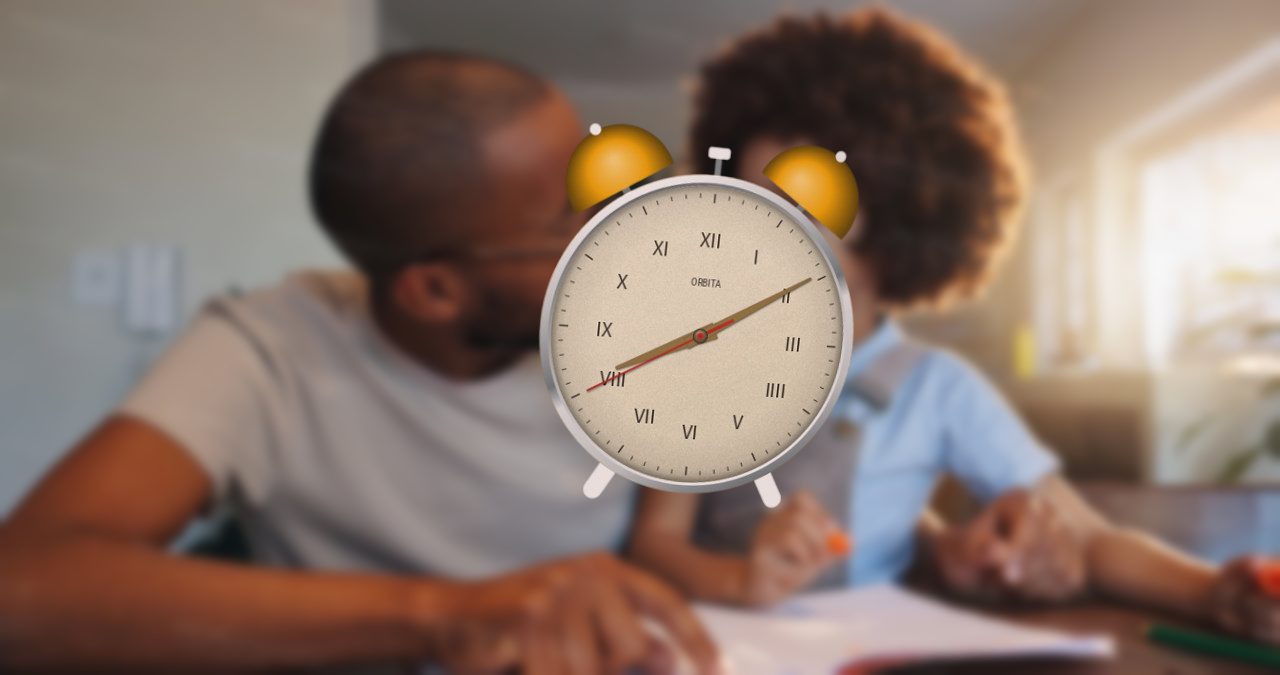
8:09:40
